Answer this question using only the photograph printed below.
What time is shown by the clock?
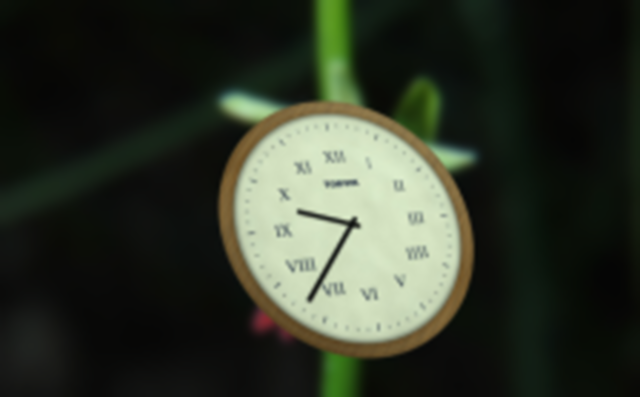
9:37
